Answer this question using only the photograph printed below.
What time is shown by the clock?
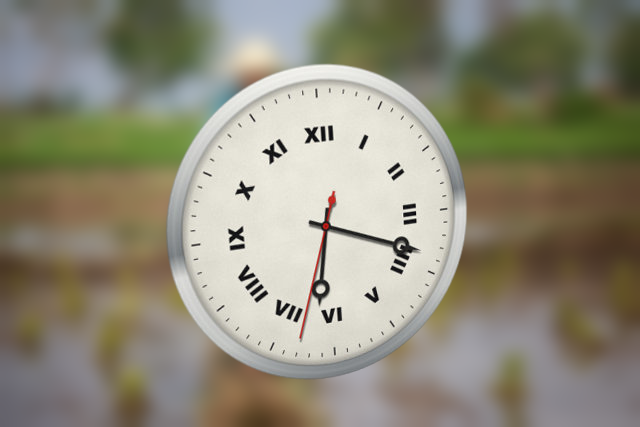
6:18:33
